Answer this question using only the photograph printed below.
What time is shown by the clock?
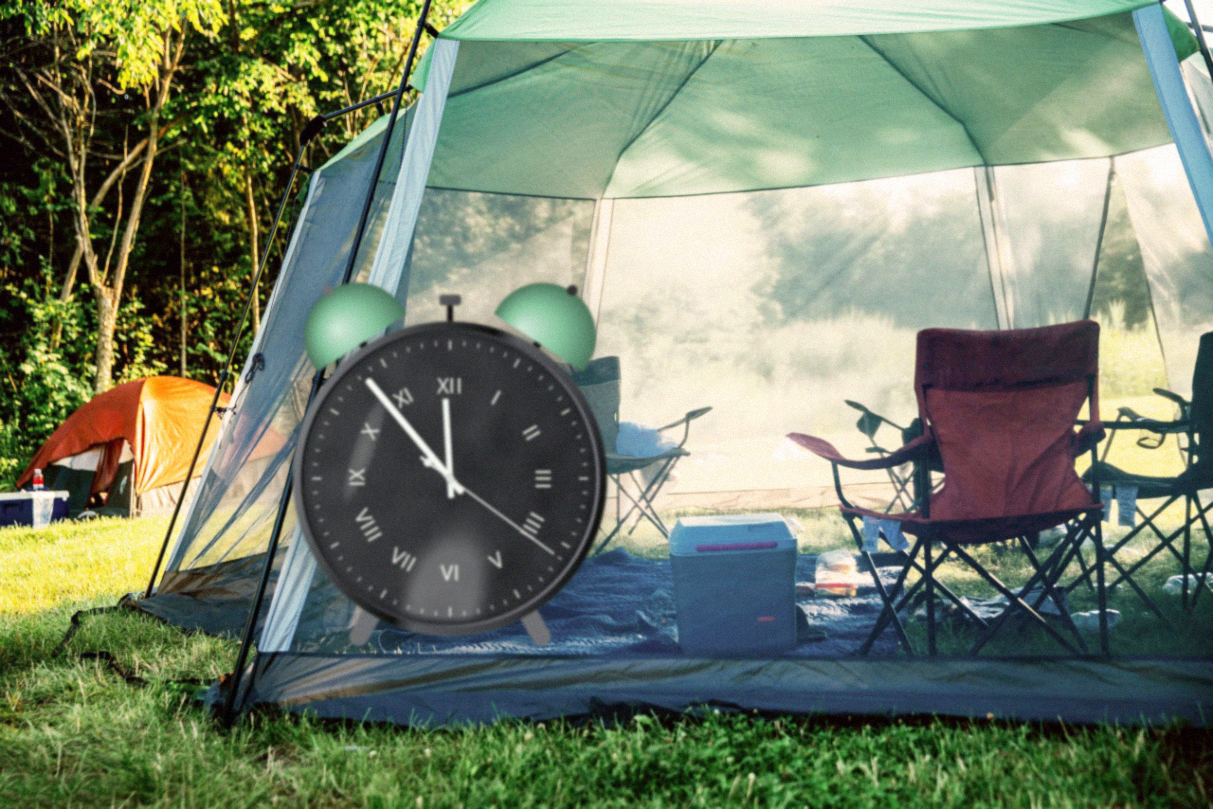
11:53:21
